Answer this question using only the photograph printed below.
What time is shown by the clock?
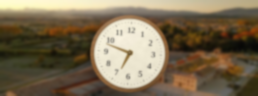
6:48
